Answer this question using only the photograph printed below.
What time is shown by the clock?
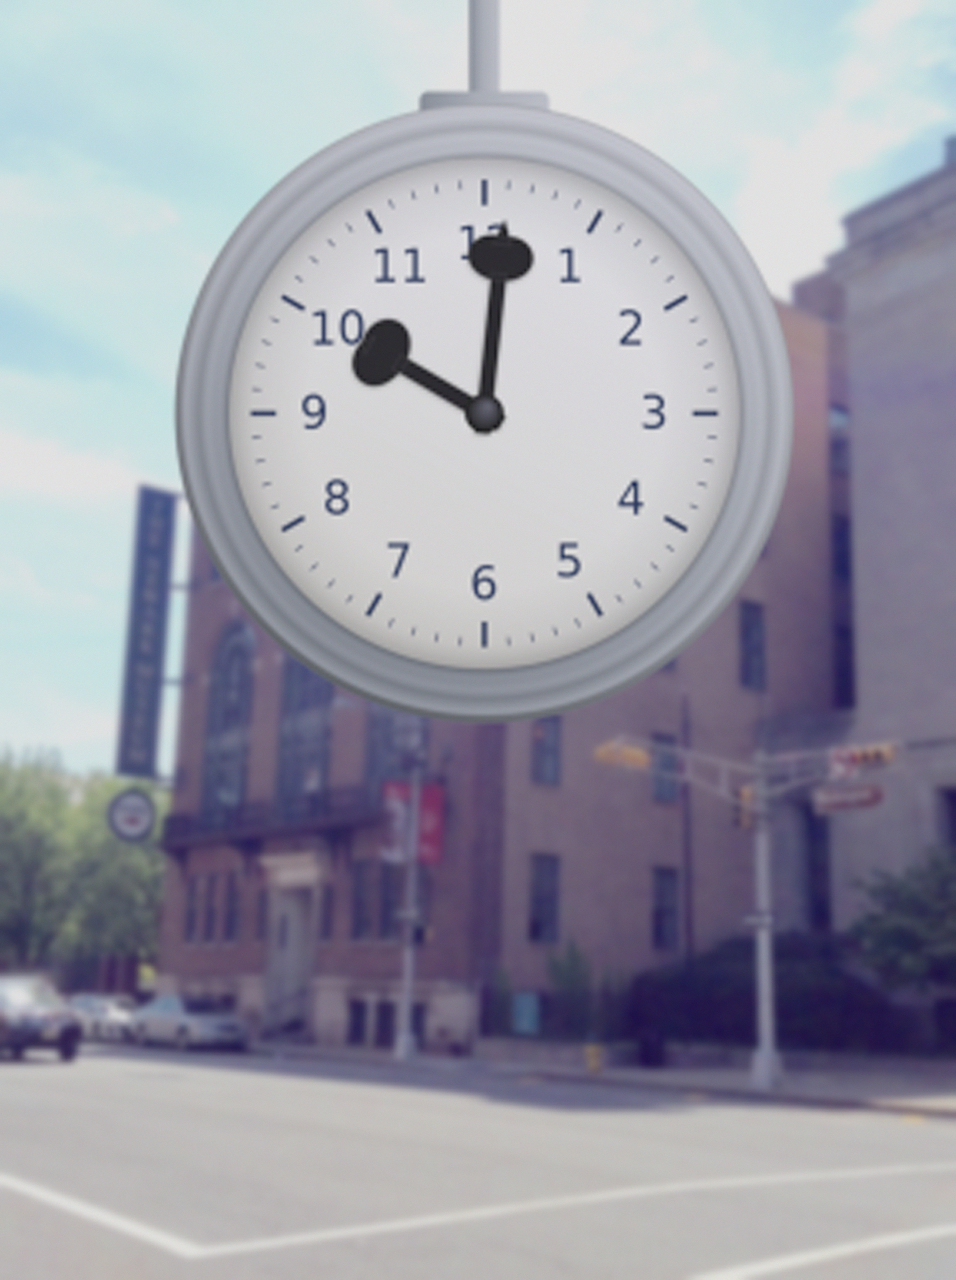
10:01
